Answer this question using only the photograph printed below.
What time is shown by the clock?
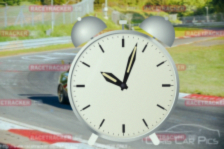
10:03
